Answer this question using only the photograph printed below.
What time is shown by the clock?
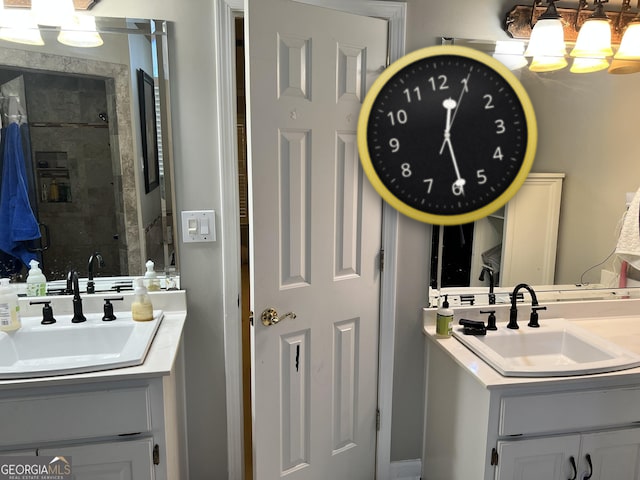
12:29:05
